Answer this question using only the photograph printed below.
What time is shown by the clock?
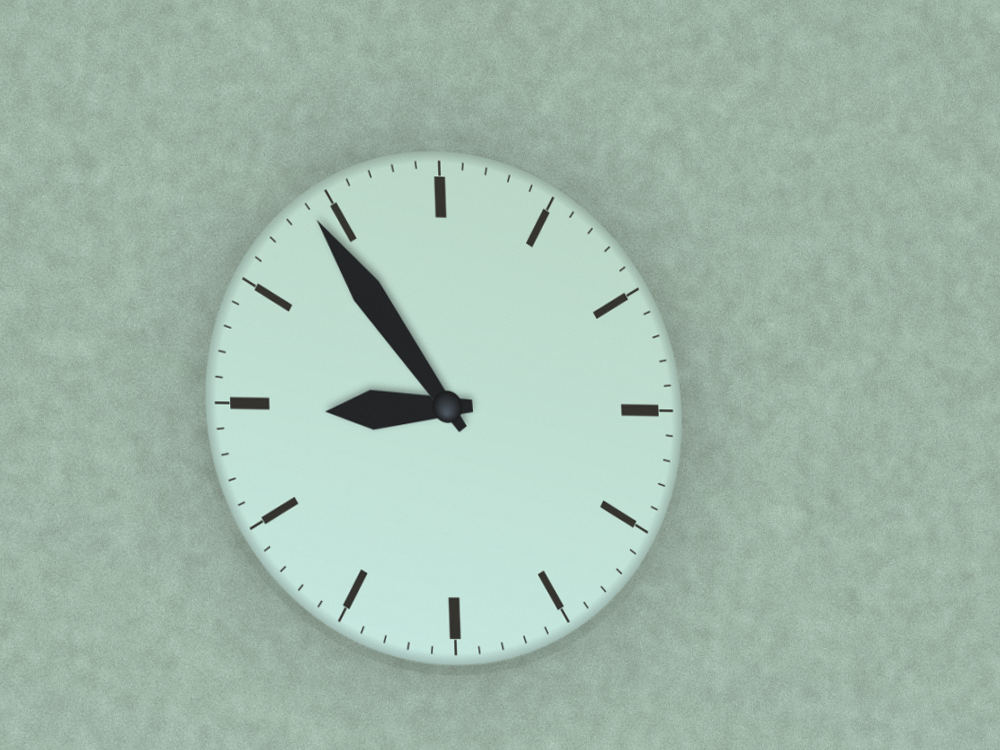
8:54
